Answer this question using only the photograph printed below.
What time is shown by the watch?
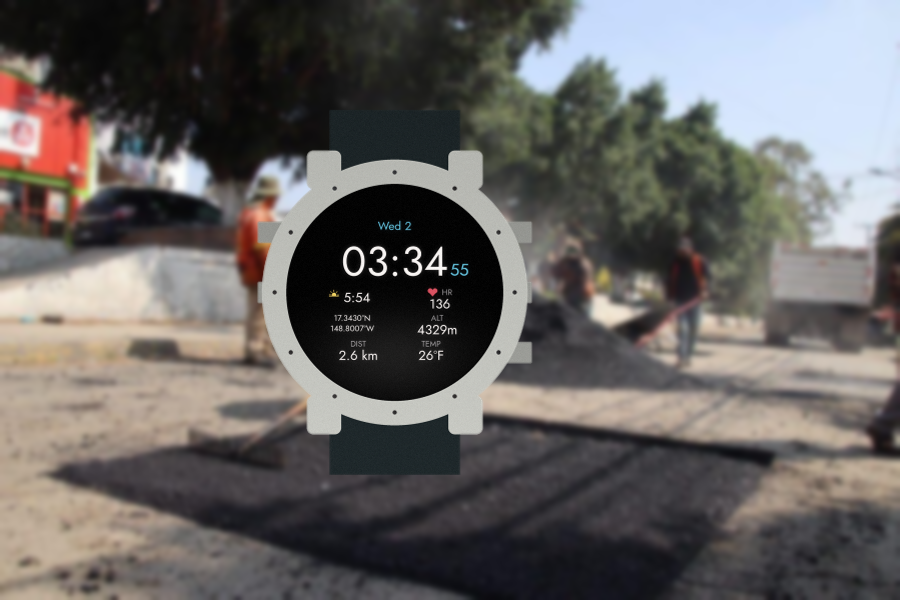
3:34:55
